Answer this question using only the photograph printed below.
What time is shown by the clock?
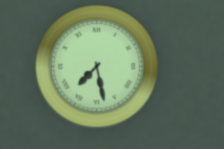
7:28
